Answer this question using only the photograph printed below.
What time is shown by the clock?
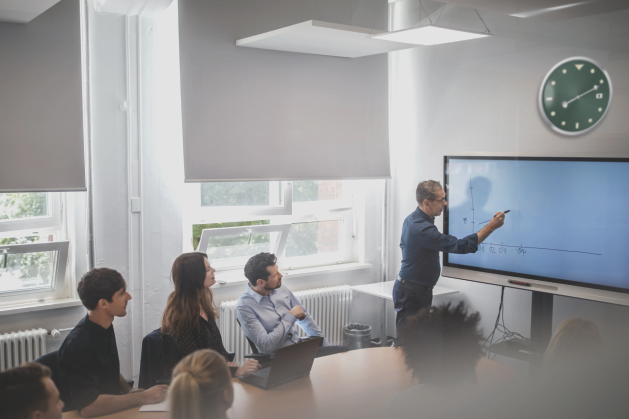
8:11
